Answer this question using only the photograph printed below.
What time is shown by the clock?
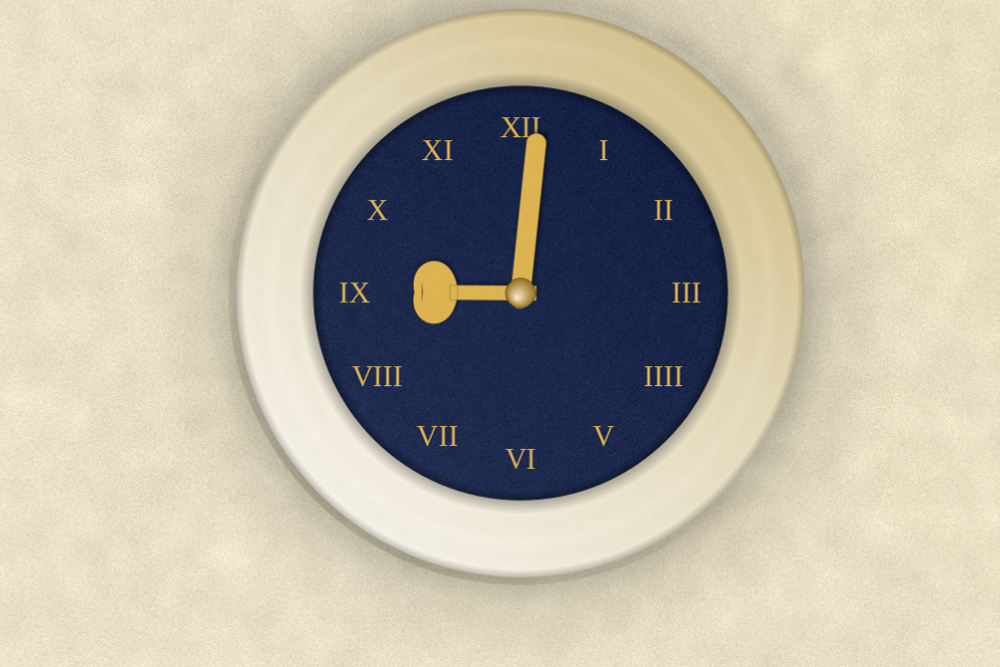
9:01
